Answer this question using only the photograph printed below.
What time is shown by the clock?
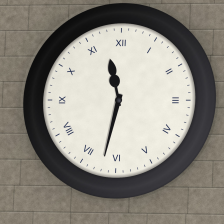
11:32
